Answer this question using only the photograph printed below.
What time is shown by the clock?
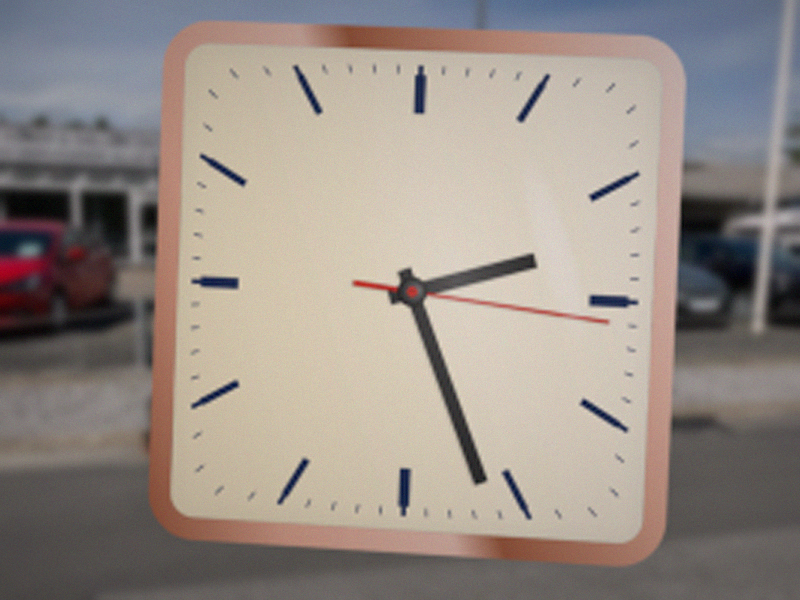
2:26:16
